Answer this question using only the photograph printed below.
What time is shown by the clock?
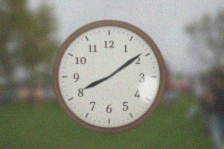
8:09
